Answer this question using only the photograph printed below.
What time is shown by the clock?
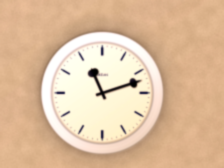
11:12
